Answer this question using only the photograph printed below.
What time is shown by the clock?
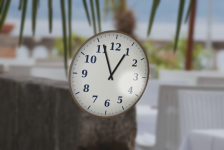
12:56
